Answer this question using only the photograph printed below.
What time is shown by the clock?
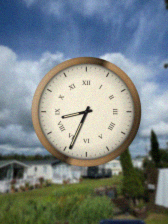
8:34
